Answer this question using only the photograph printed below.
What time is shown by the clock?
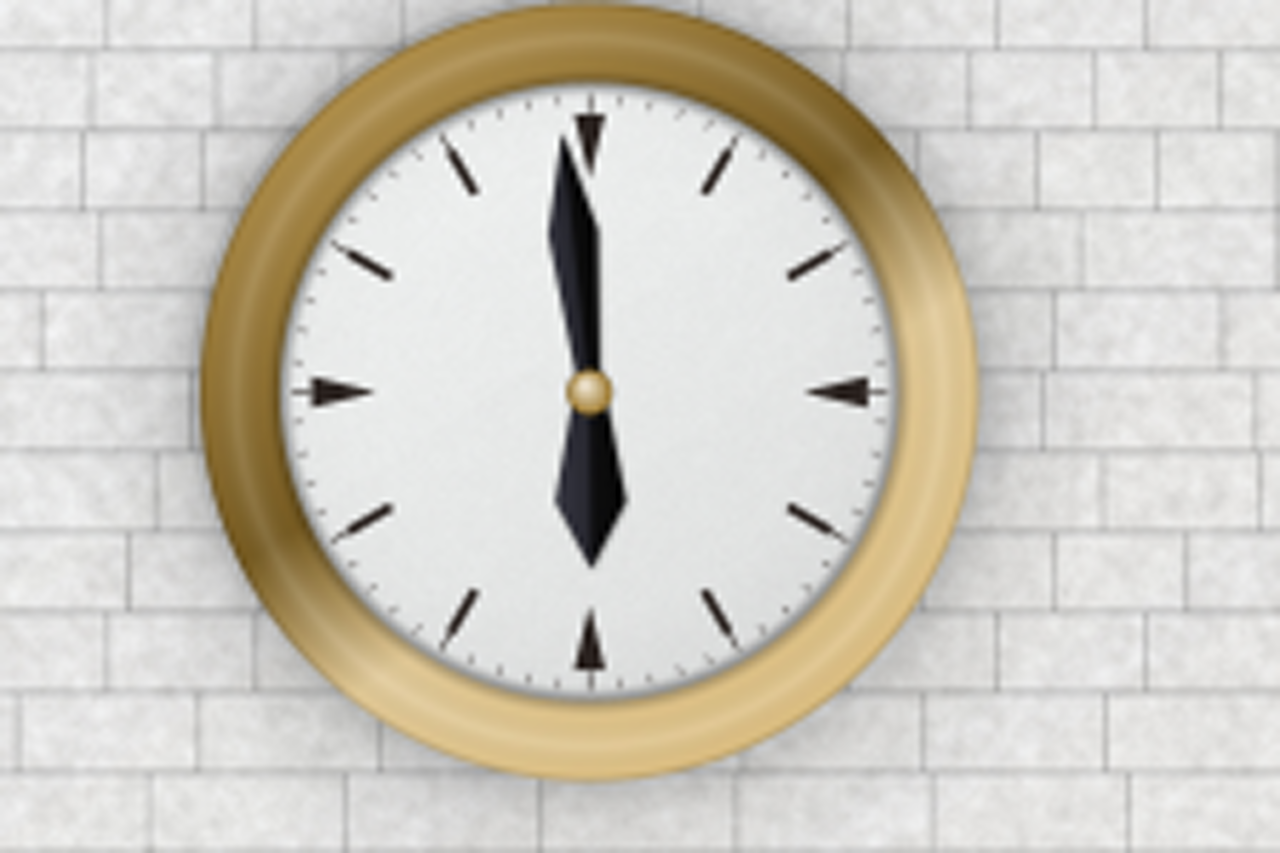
5:59
